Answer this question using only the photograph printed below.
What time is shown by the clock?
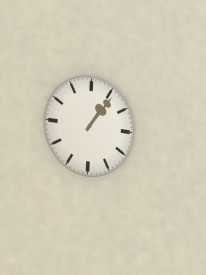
1:06
